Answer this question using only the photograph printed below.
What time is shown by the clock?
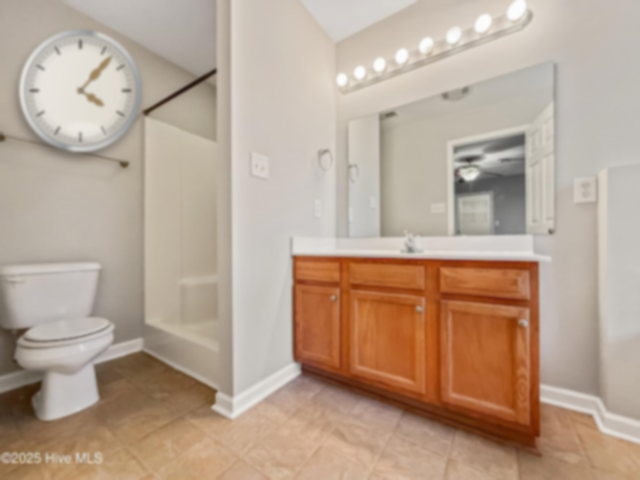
4:07
